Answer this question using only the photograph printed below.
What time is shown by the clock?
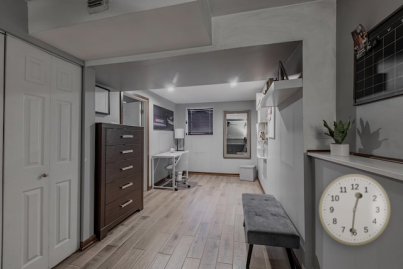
12:31
